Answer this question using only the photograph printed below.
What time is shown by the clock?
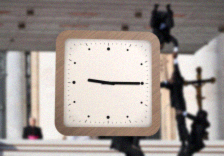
9:15
